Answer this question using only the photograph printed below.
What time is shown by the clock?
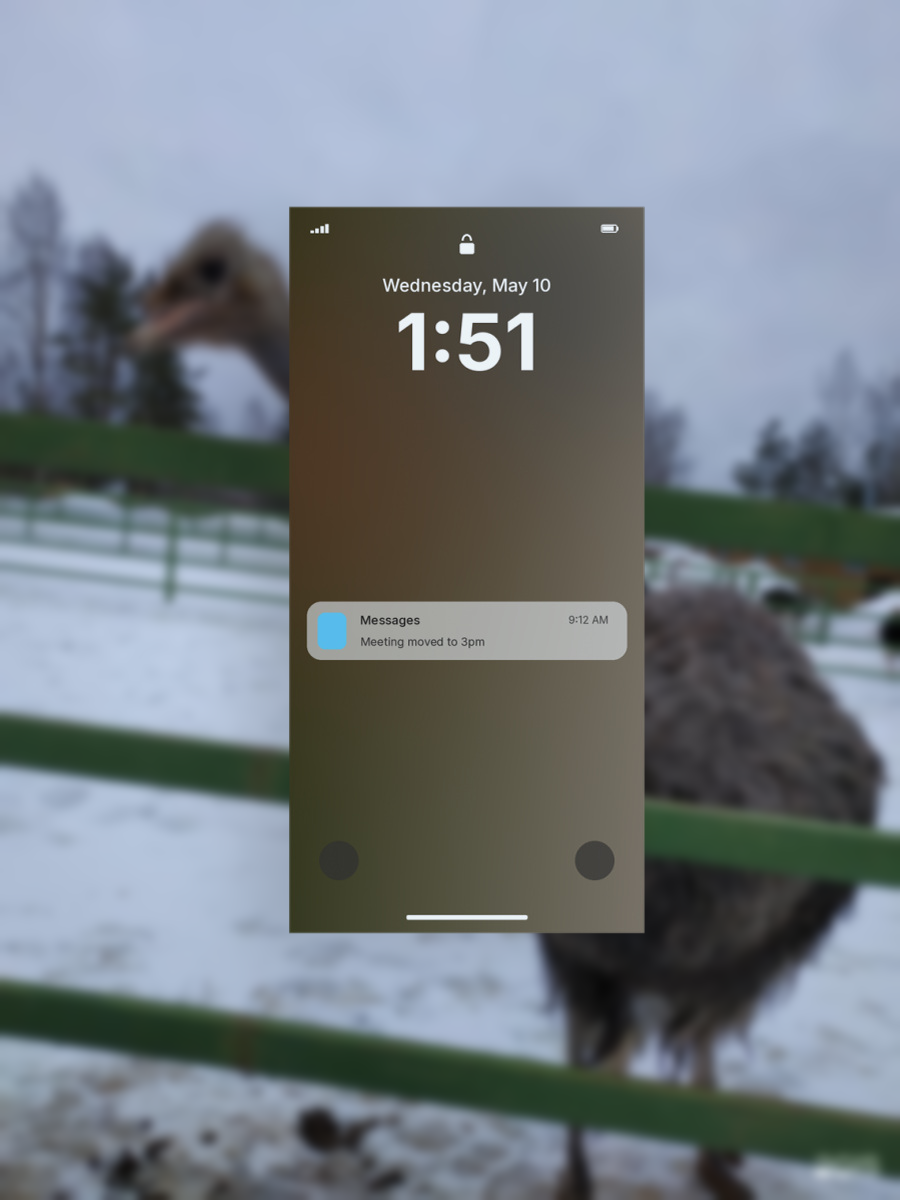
1:51
